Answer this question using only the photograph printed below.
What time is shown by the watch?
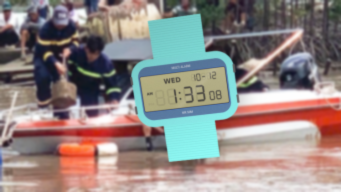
1:33:08
